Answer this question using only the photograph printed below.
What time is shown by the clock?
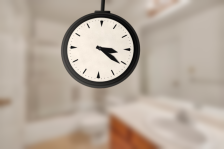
3:21
